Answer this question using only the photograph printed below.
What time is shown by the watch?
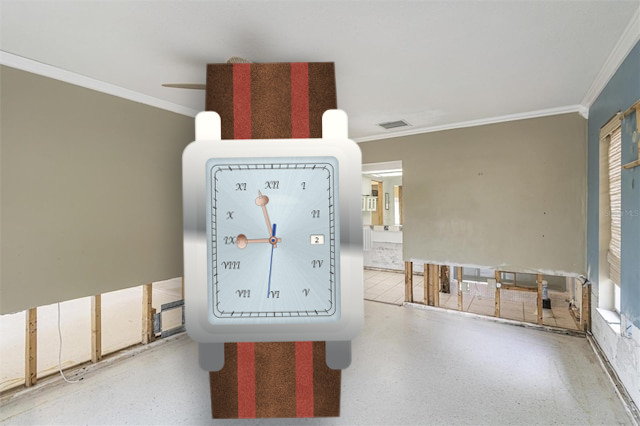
8:57:31
